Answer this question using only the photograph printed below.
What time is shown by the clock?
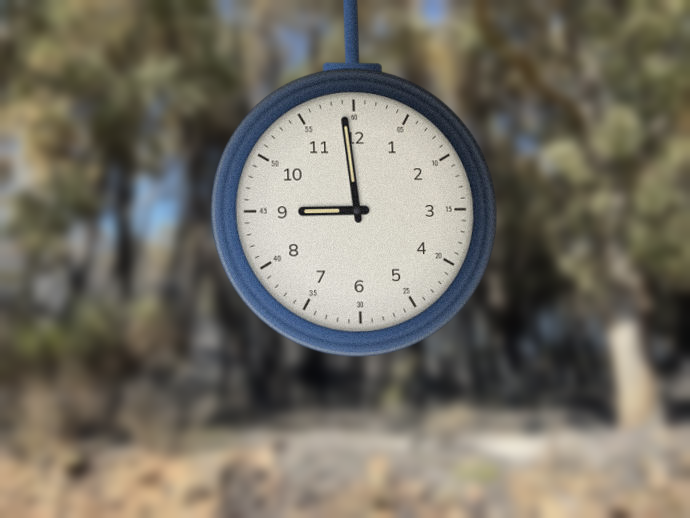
8:59
